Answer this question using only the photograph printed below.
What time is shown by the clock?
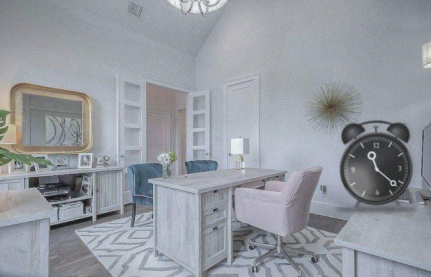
11:22
